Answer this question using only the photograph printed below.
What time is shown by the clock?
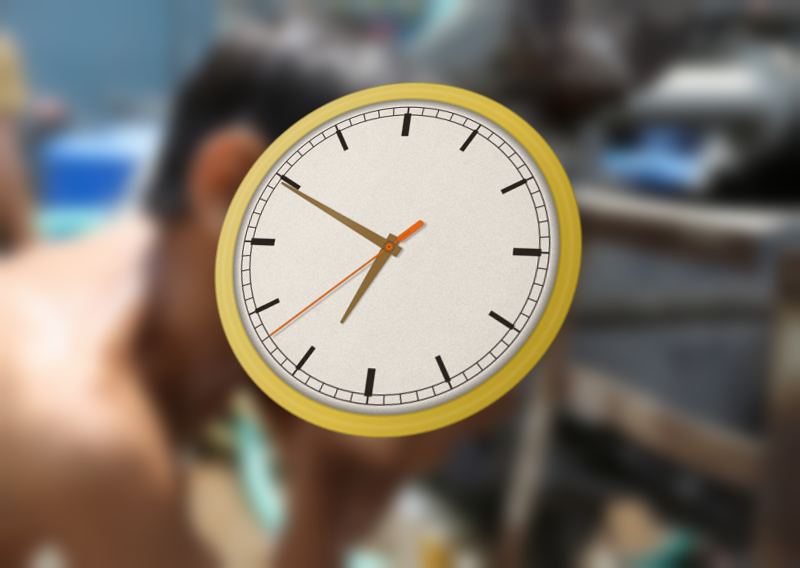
6:49:38
